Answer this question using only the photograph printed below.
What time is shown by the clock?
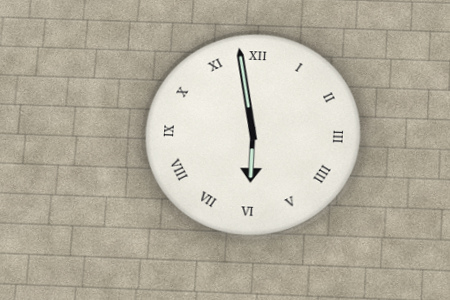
5:58
